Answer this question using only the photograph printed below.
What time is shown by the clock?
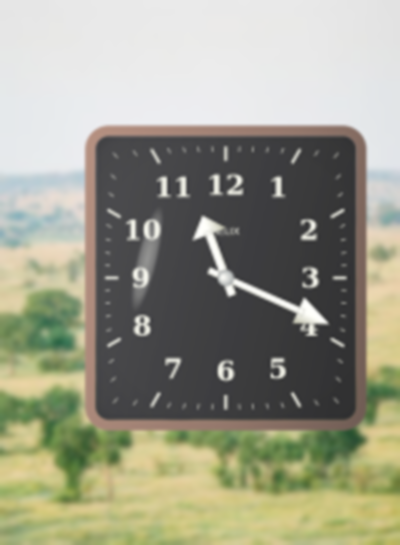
11:19
